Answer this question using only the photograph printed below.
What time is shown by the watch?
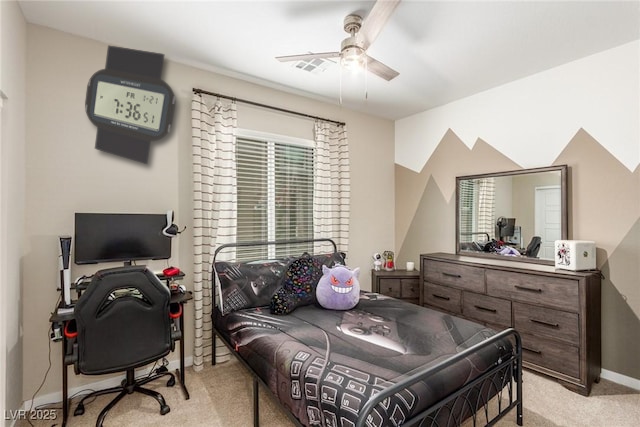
7:36:51
